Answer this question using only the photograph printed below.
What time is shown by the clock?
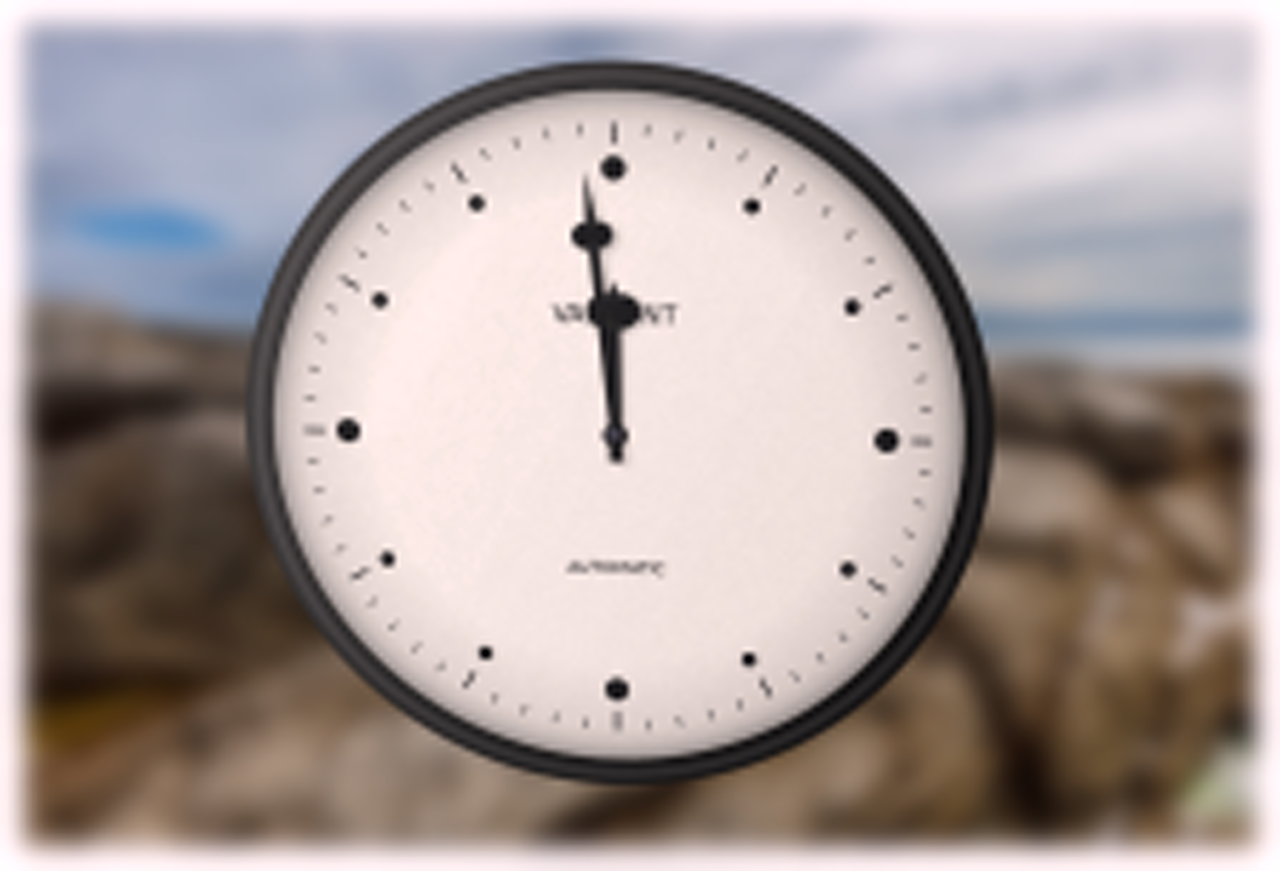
11:59
